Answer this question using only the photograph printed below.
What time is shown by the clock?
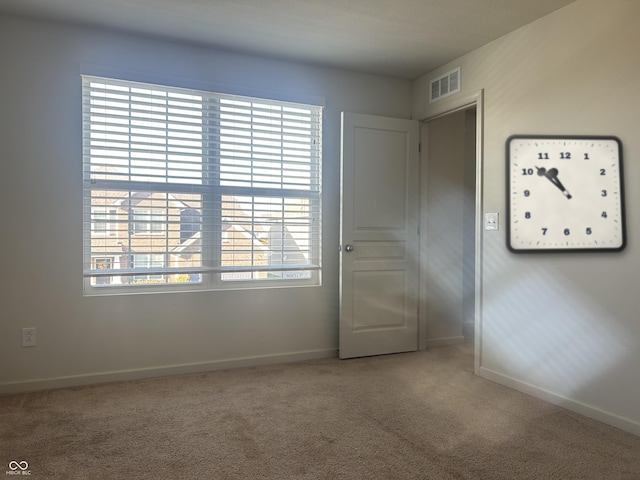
10:52
